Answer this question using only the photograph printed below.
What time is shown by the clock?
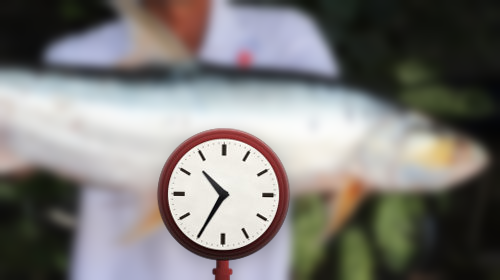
10:35
